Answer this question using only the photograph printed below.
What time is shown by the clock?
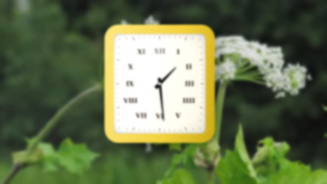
1:29
